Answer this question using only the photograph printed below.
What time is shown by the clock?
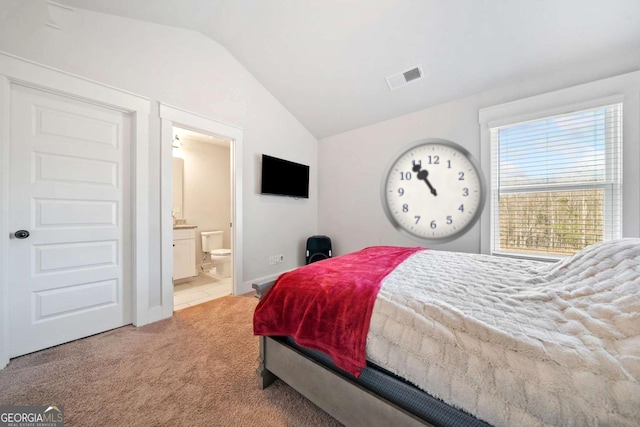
10:54
